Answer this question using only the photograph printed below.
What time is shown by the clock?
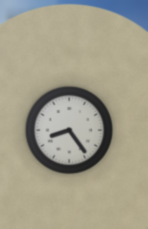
8:24
